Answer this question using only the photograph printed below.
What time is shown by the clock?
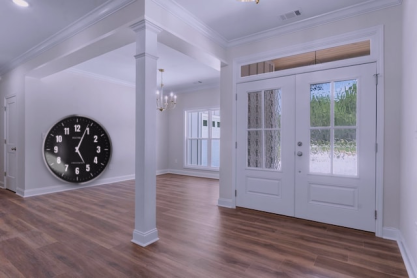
5:04
